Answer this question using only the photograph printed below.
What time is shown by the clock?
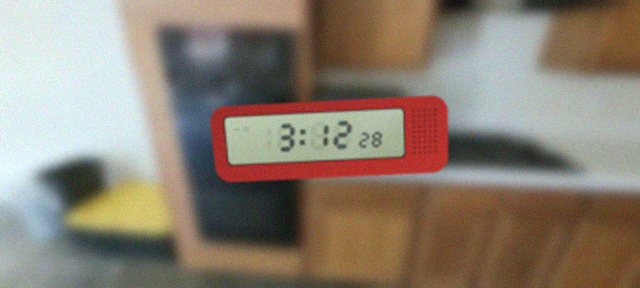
3:12:28
